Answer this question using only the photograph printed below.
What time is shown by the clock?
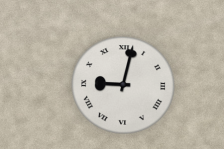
9:02
